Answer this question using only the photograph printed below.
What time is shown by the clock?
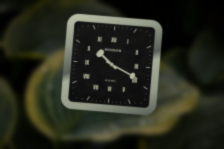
10:19
